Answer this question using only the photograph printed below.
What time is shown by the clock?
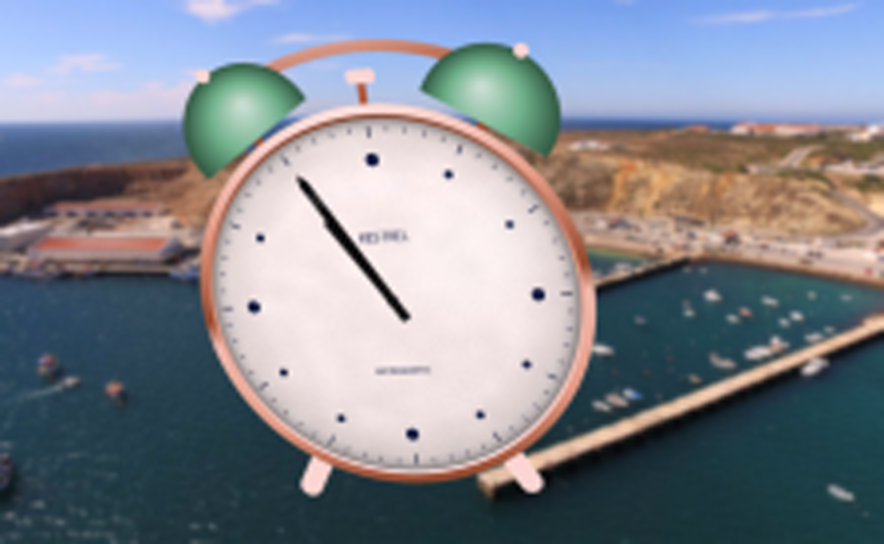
10:55
